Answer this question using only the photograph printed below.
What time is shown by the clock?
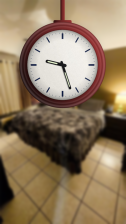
9:27
